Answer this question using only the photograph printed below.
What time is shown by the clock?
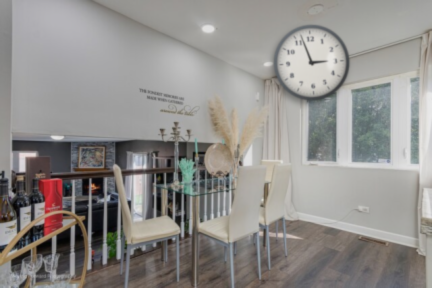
2:57
